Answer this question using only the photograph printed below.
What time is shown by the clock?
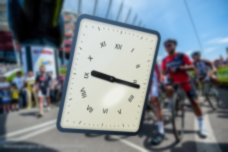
9:16
